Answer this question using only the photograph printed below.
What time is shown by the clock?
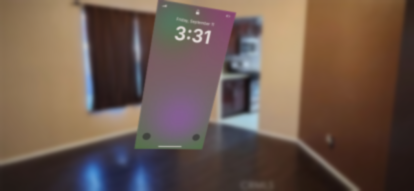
3:31
